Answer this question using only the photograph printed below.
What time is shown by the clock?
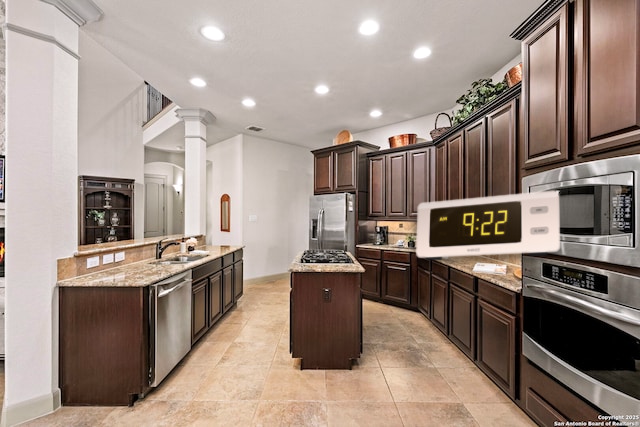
9:22
